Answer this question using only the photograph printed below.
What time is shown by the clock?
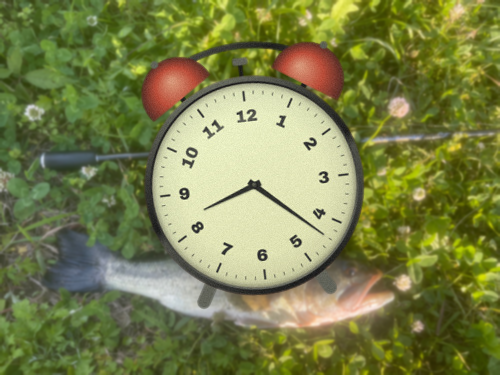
8:22
